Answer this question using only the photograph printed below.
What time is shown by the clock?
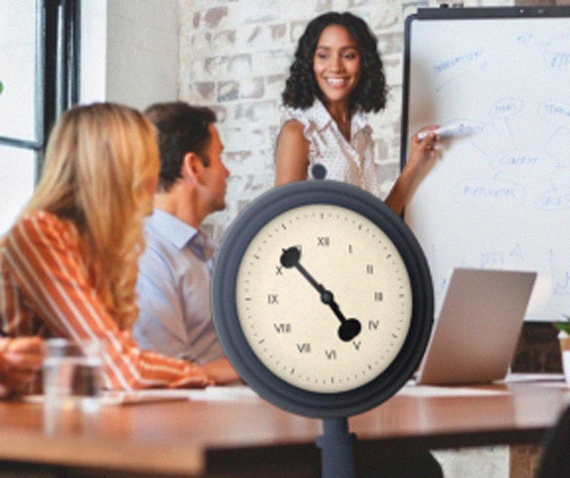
4:53
